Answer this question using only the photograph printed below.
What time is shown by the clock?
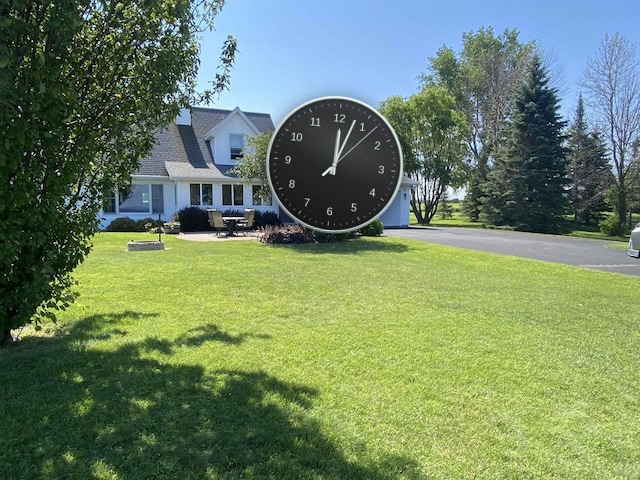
12:03:07
